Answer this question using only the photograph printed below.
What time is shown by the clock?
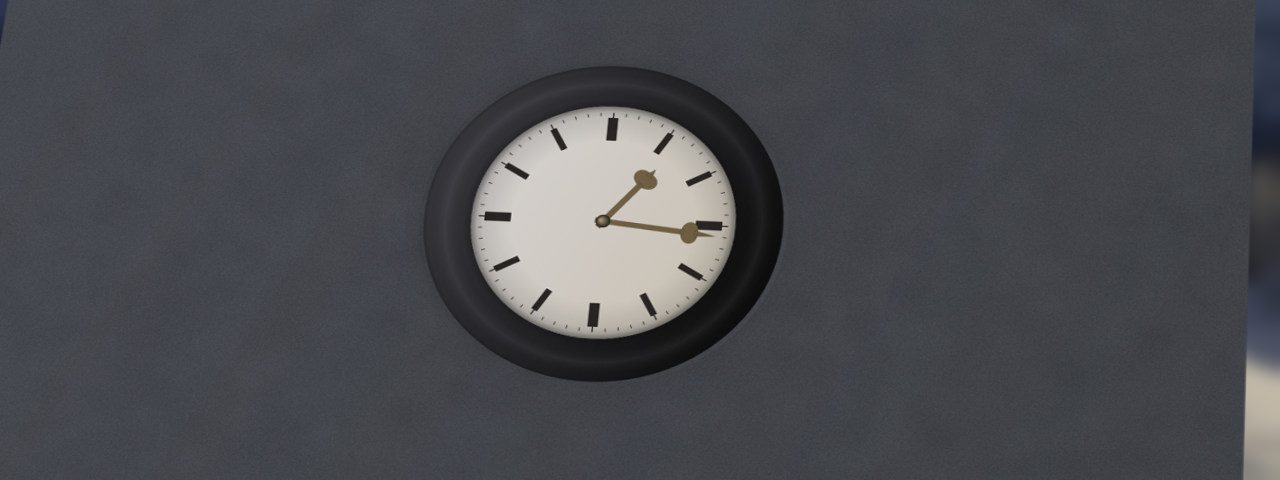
1:16
